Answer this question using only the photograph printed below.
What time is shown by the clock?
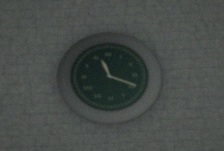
11:19
